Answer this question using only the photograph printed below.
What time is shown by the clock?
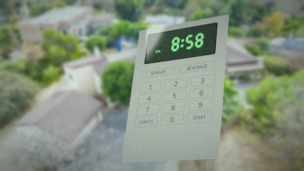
8:58
